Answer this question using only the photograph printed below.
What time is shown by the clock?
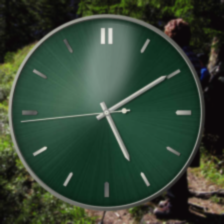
5:09:44
